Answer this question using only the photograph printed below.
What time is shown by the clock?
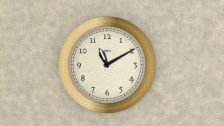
11:10
